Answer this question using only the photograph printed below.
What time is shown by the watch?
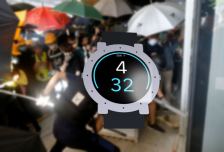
4:32
